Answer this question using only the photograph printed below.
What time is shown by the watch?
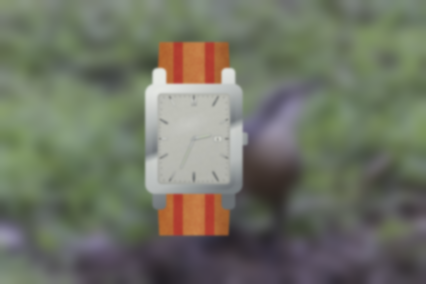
2:34
